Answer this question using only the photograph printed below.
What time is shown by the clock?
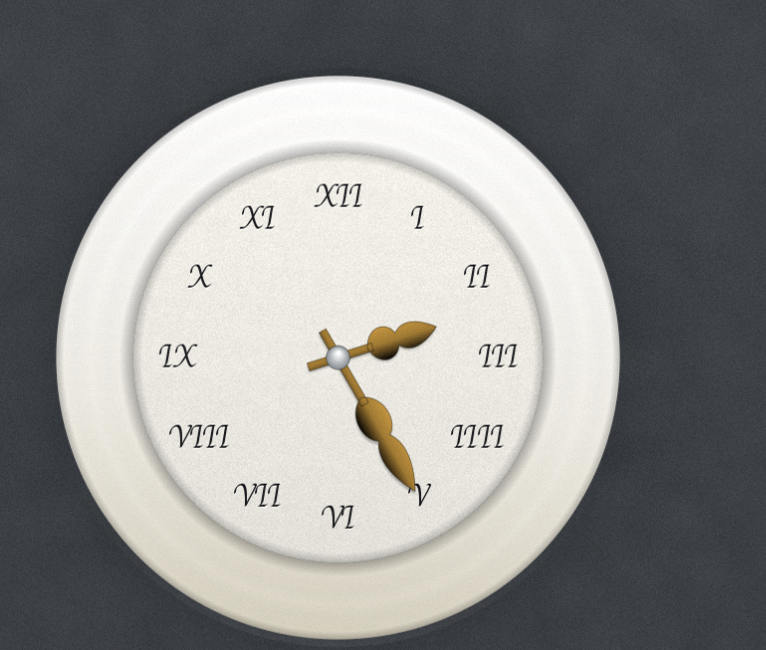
2:25
